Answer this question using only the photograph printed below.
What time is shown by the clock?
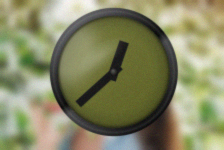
12:38
